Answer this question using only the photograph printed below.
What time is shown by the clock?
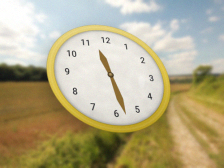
11:28
